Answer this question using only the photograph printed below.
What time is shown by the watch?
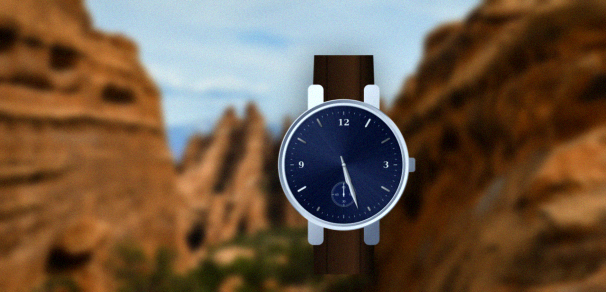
5:27
